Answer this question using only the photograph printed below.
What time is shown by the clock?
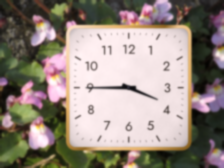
3:45
